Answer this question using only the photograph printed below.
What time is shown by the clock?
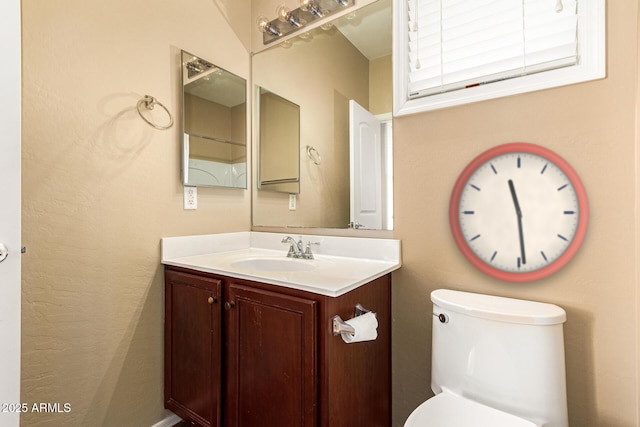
11:29
